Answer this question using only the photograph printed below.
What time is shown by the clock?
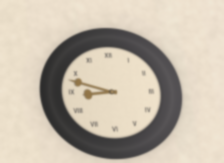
8:48
